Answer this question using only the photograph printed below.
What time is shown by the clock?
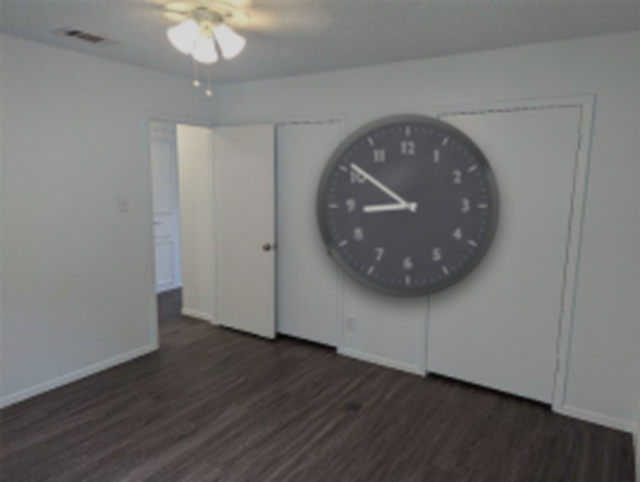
8:51
